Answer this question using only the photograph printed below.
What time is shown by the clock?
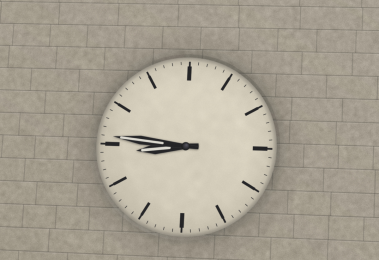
8:46
